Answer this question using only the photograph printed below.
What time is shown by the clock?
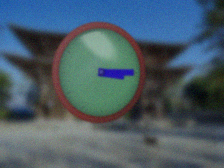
3:15
